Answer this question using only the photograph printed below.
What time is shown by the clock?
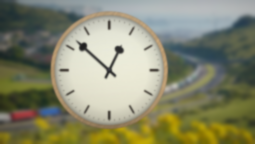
12:52
